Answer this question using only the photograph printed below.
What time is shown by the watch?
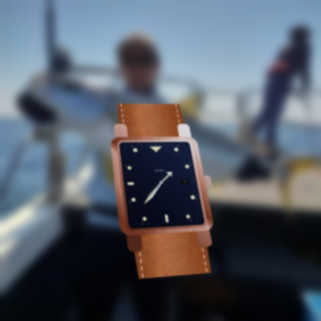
1:37
